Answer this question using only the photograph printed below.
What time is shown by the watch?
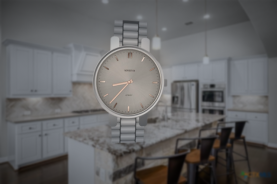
8:37
